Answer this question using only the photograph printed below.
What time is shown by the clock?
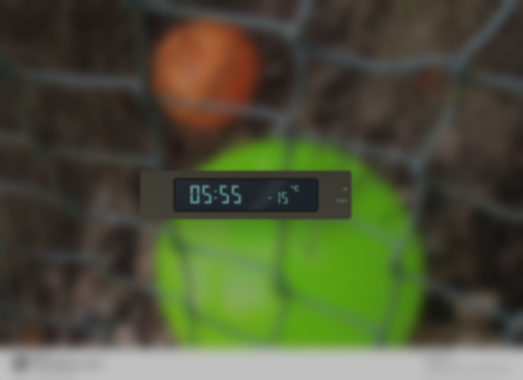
5:55
